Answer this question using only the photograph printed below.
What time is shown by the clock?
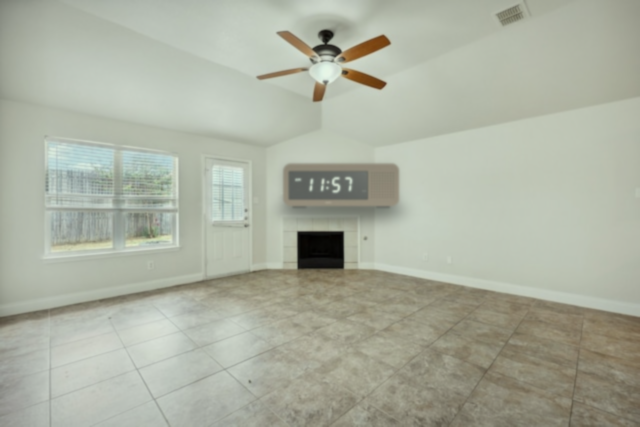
11:57
